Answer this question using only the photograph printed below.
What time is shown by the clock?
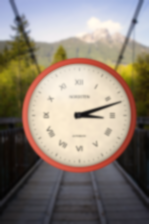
3:12
